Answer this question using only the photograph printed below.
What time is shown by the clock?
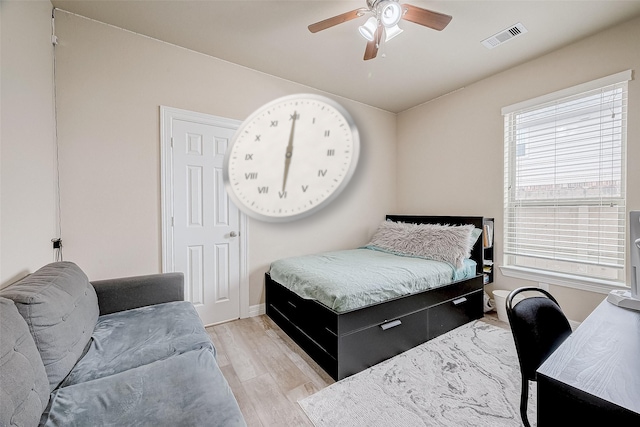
6:00
